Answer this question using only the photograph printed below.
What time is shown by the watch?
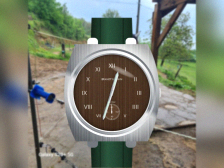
12:33
